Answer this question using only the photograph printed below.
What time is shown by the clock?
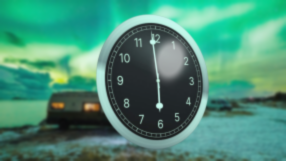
5:59
